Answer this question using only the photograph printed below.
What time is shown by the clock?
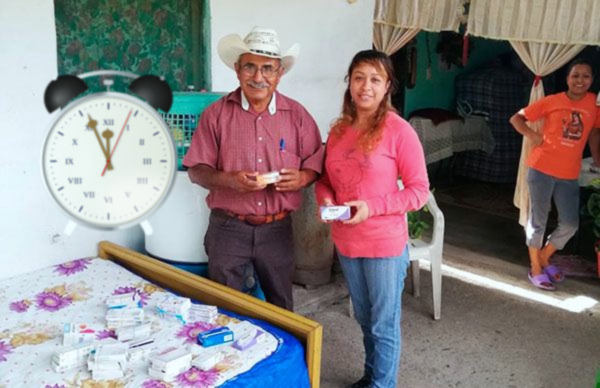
11:56:04
